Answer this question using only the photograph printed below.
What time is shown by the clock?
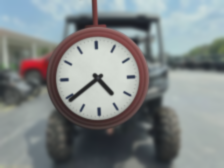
4:39
